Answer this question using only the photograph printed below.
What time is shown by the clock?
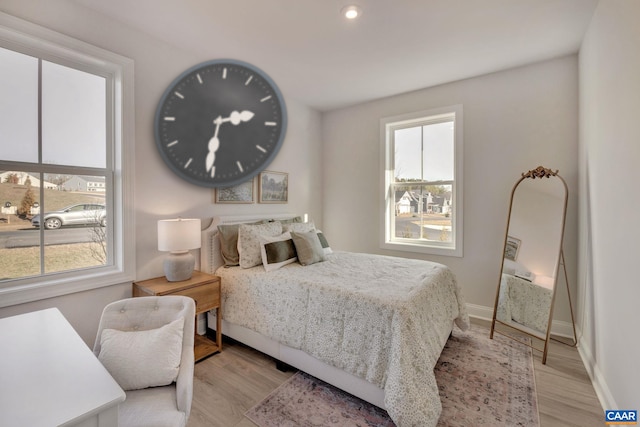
2:31
